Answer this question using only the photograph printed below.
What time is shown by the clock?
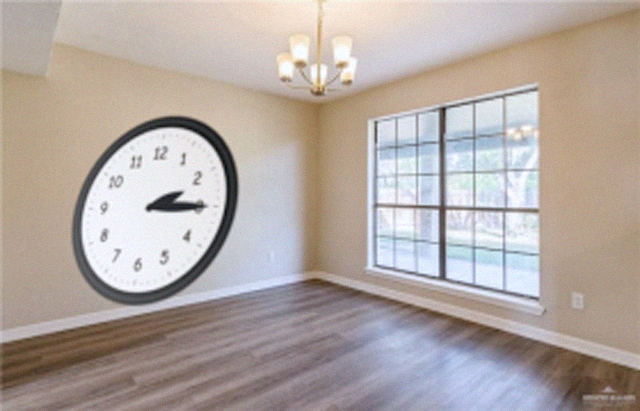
2:15
